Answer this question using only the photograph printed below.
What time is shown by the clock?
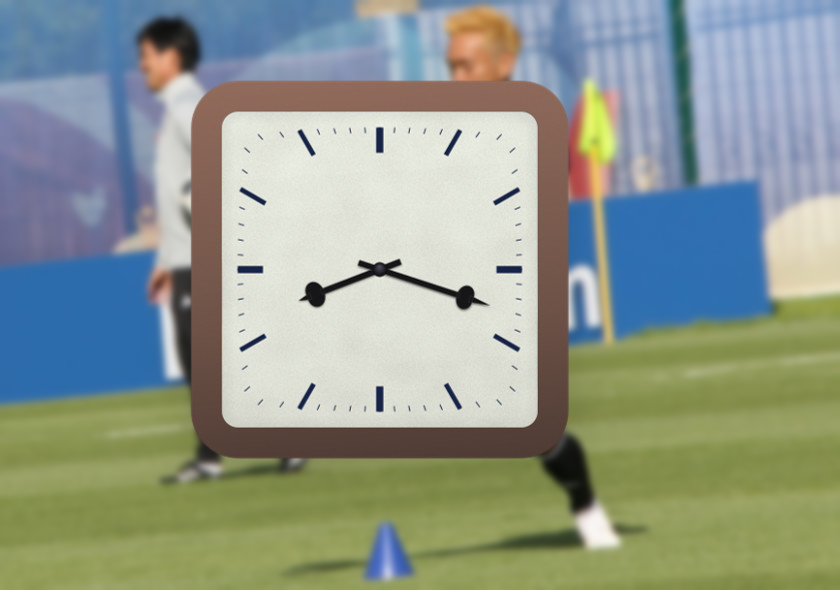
8:18
